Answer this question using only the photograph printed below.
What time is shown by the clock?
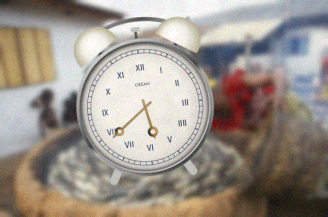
5:39
